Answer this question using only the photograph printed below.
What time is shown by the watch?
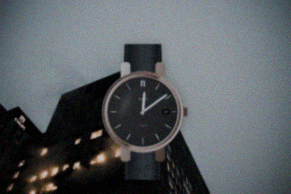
12:09
